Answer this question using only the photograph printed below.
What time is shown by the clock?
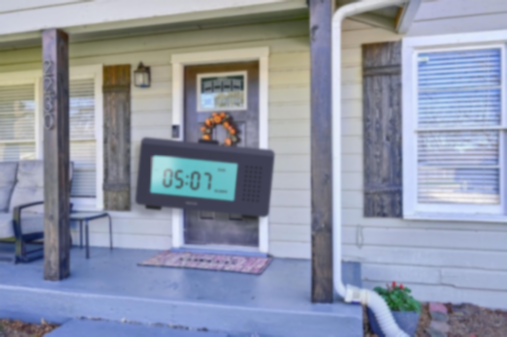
5:07
